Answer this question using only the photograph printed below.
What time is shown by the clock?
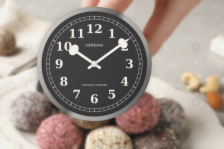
10:09
